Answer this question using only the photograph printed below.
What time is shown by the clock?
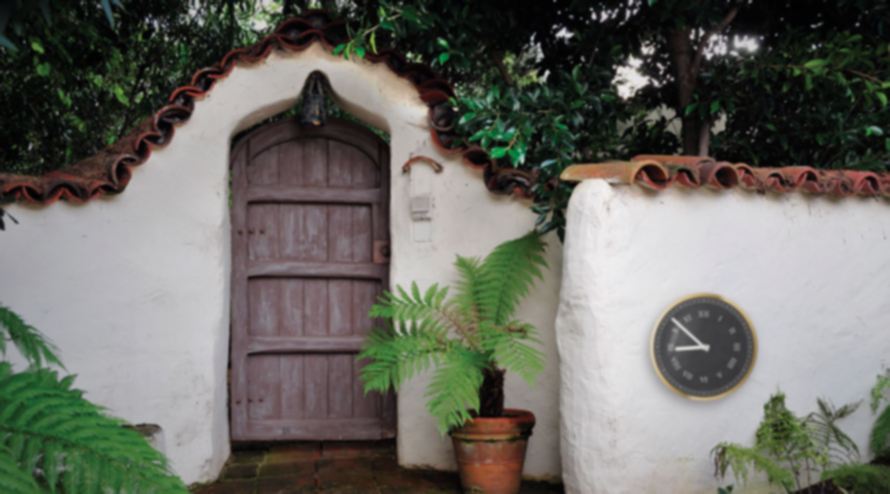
8:52
